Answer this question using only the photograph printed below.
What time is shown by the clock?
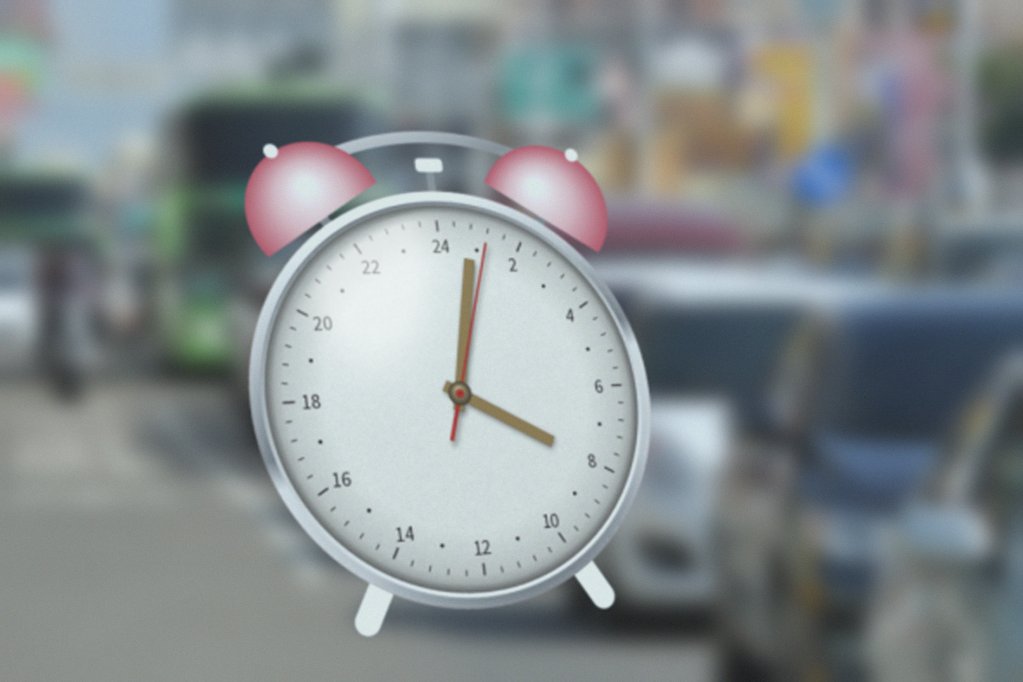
8:02:03
